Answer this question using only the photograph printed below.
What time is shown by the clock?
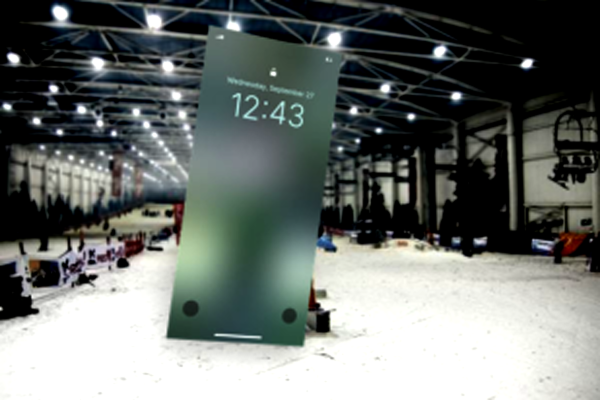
12:43
